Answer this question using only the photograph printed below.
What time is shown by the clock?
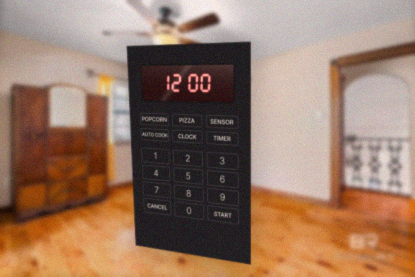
12:00
